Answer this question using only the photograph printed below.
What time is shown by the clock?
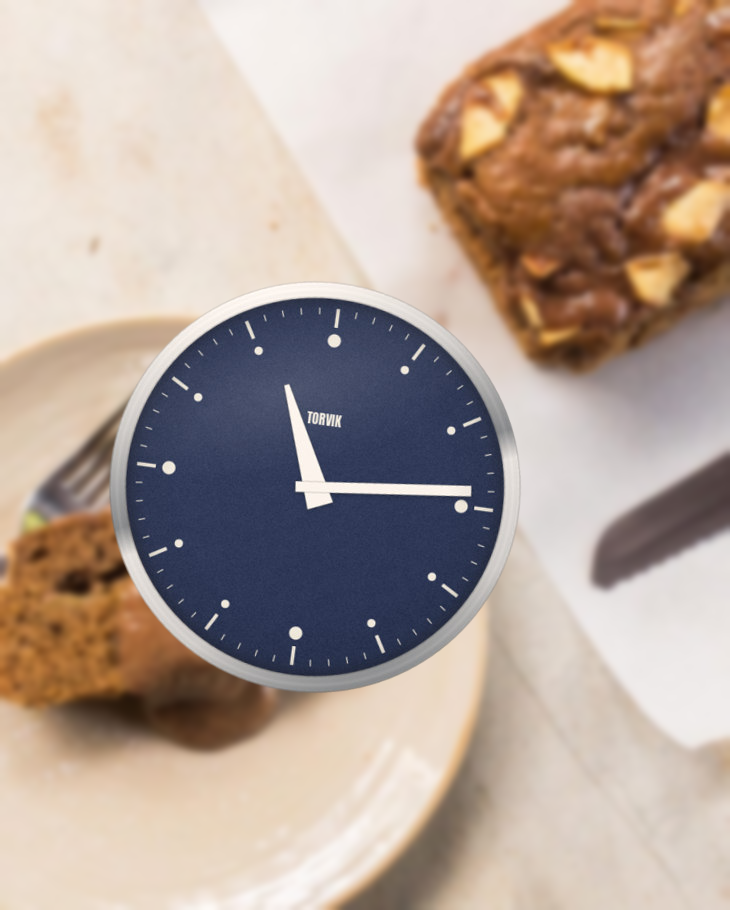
11:14
